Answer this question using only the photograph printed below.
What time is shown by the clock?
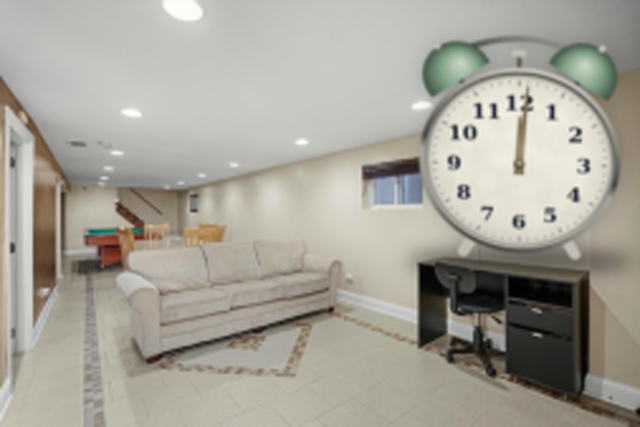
12:01
